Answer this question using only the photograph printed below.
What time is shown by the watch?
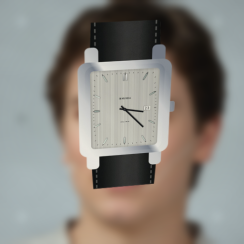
3:23
